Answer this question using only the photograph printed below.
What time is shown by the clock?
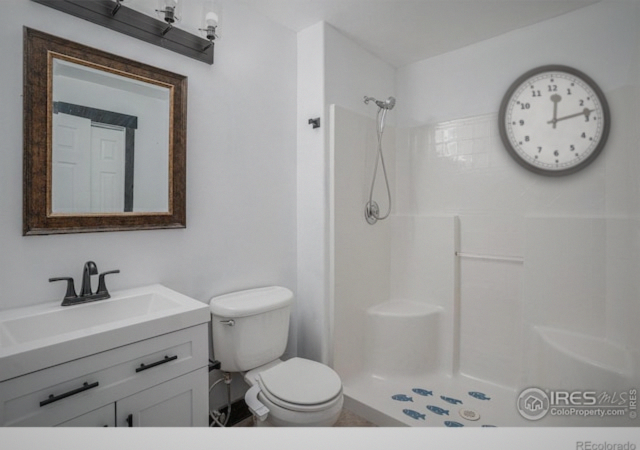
12:13
